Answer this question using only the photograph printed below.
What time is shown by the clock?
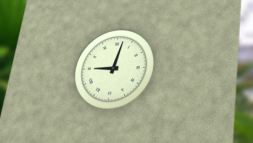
9:02
